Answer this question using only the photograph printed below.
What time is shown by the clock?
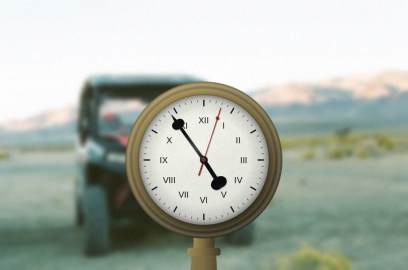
4:54:03
